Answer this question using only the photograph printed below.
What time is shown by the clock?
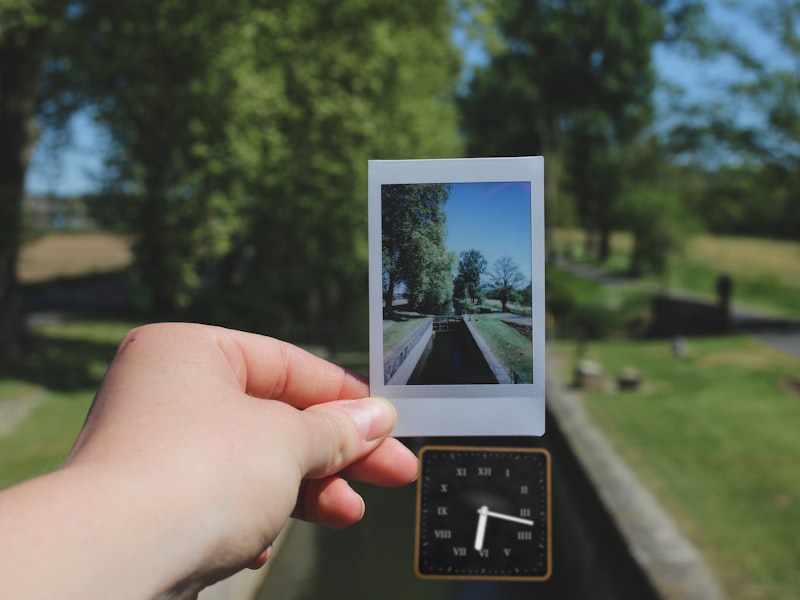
6:17
